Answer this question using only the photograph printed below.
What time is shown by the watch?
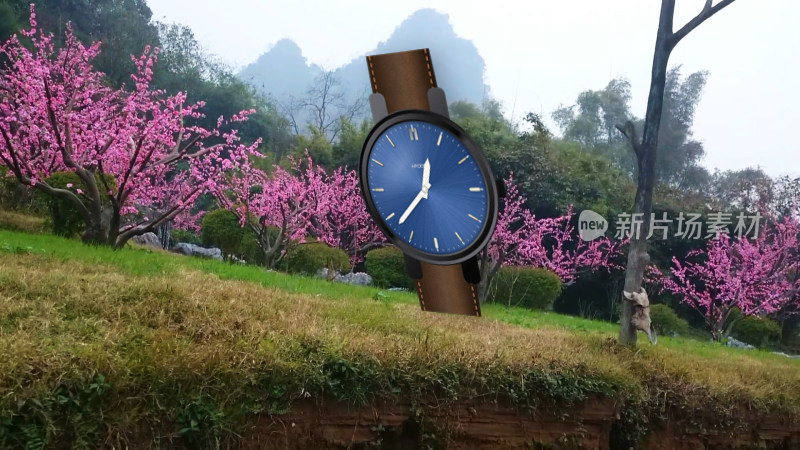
12:38
